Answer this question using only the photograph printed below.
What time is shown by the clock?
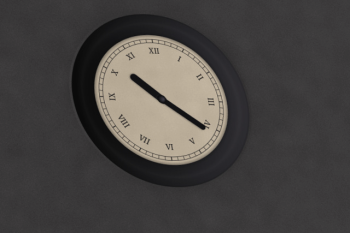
10:21
